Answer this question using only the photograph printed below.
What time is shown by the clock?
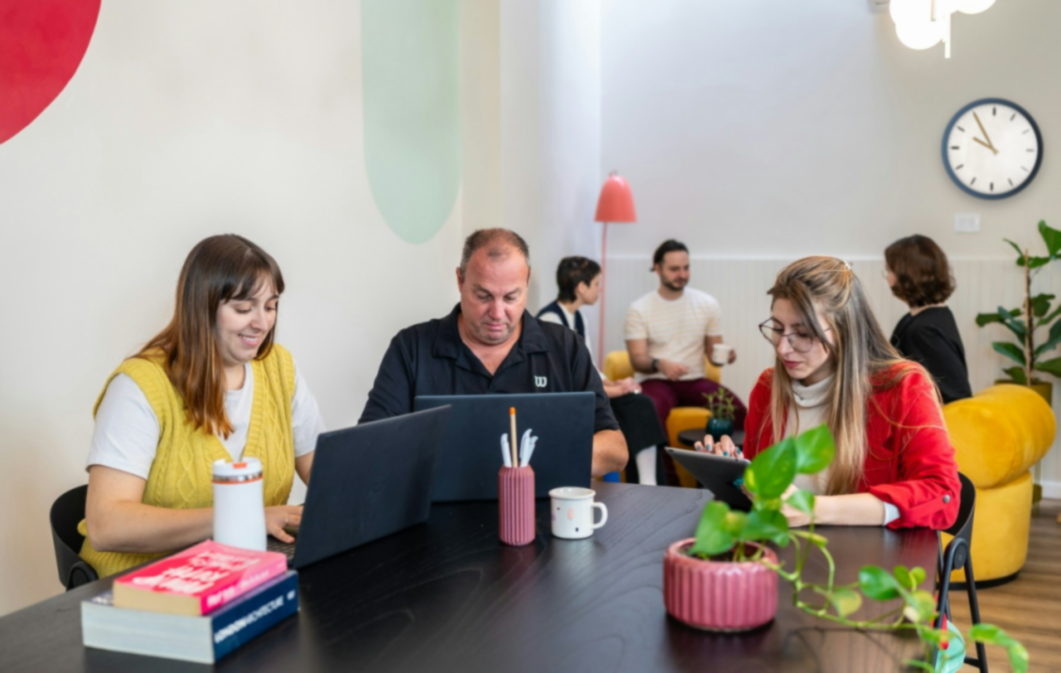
9:55
